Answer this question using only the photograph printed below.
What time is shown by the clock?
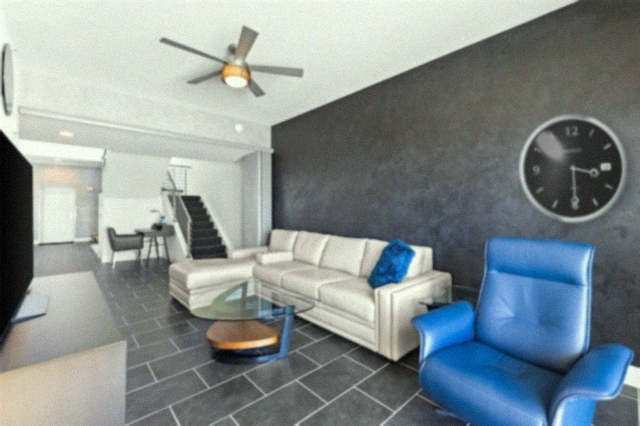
3:30
